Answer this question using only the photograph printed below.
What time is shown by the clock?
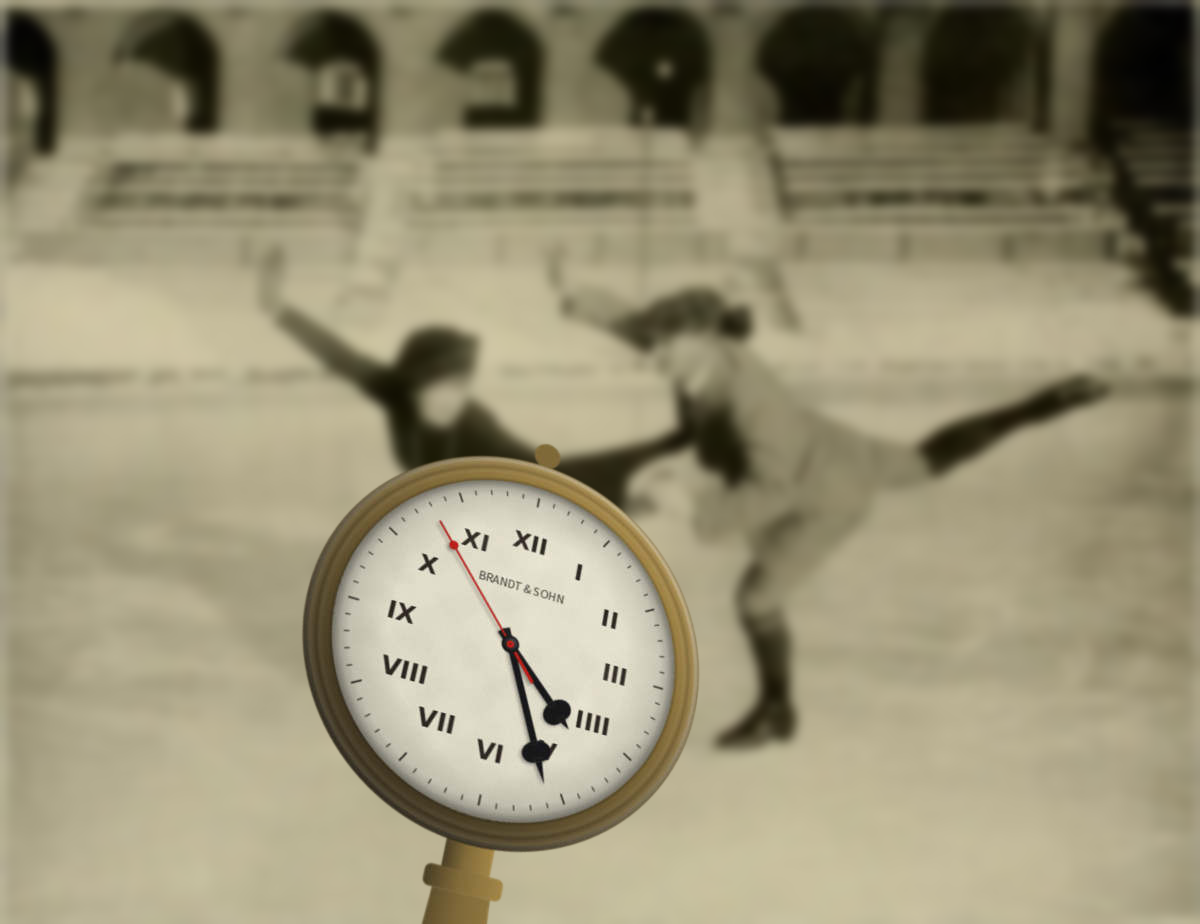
4:25:53
